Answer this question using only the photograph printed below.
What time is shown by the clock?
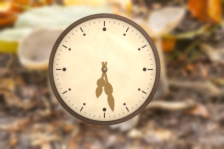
6:28
